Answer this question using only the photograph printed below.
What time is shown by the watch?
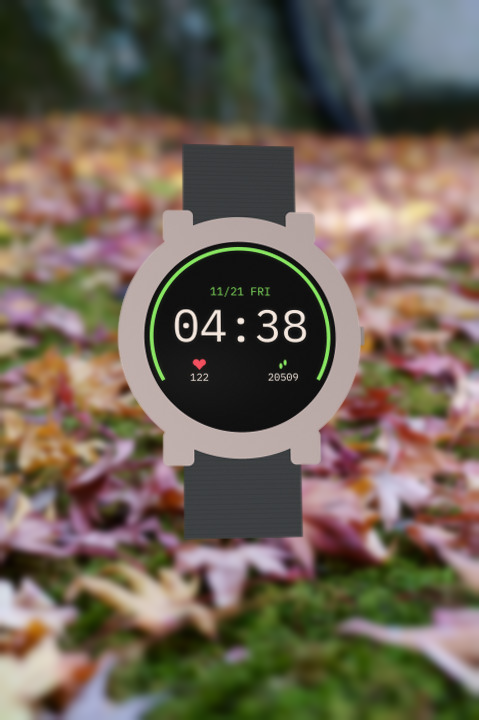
4:38
